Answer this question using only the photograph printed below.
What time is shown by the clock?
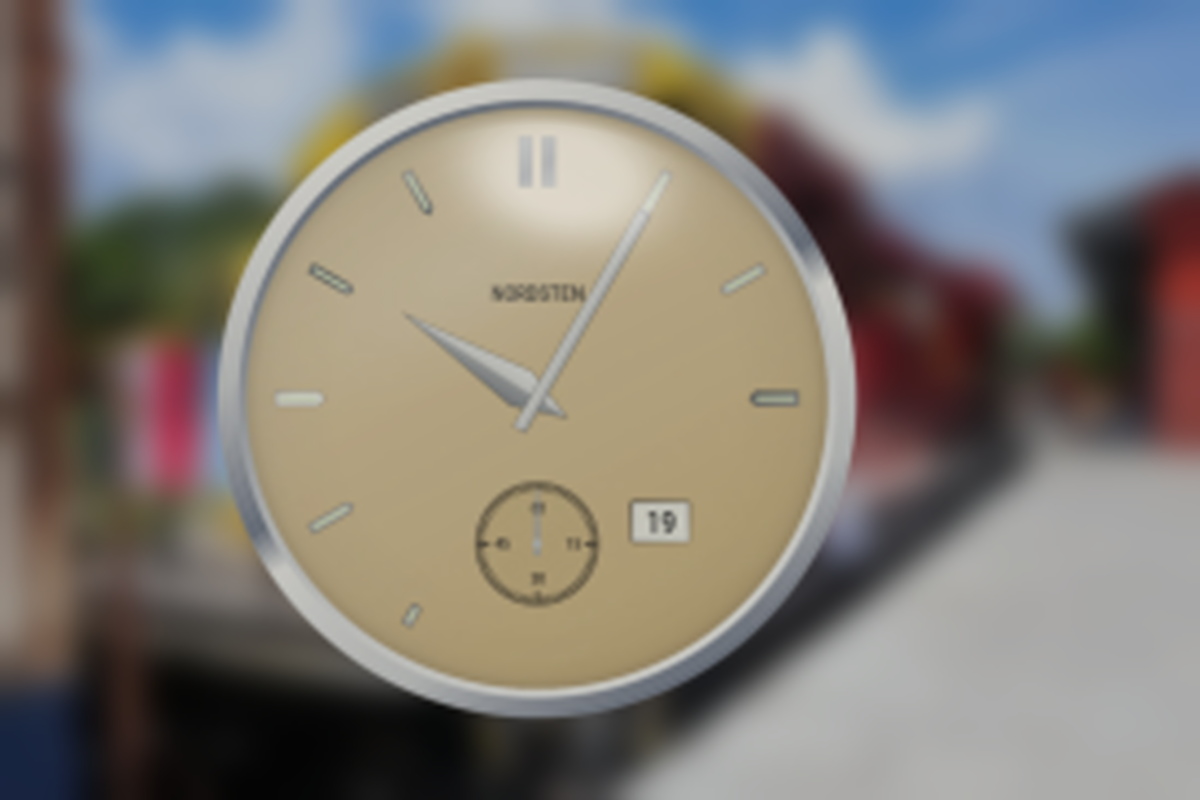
10:05
